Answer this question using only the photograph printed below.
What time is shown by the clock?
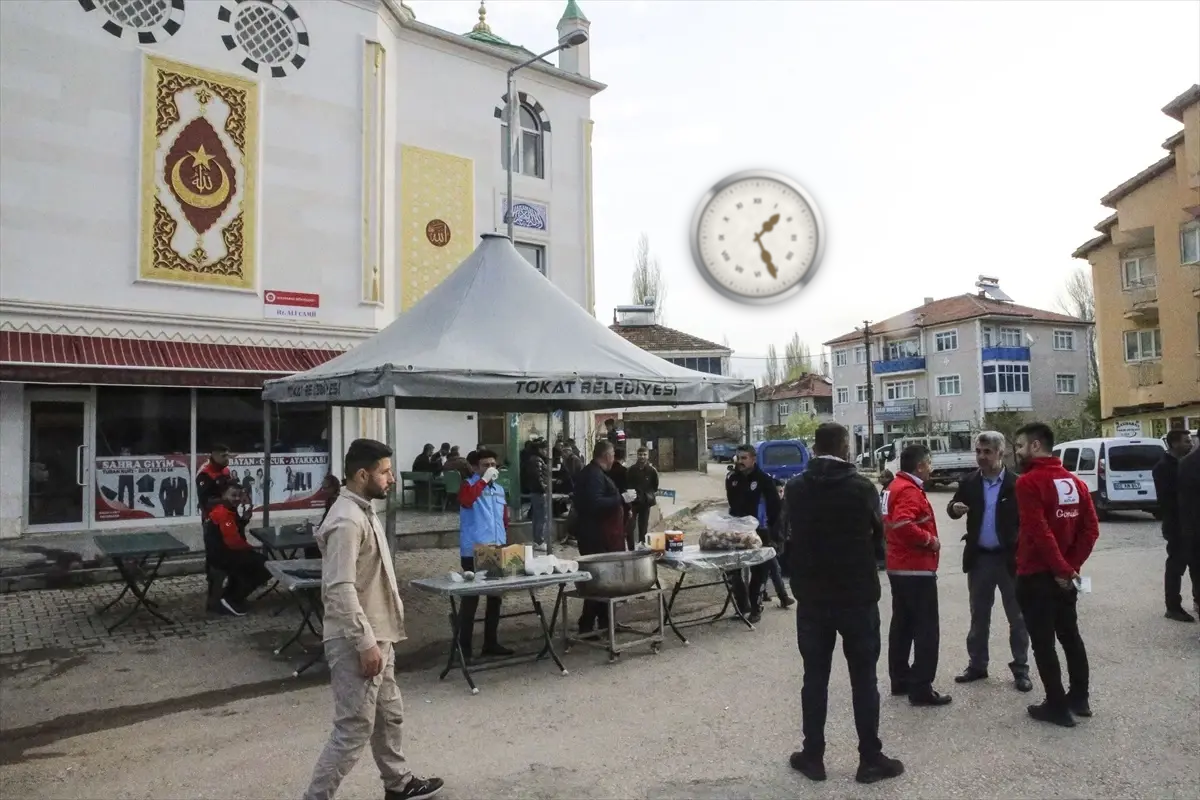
1:26
